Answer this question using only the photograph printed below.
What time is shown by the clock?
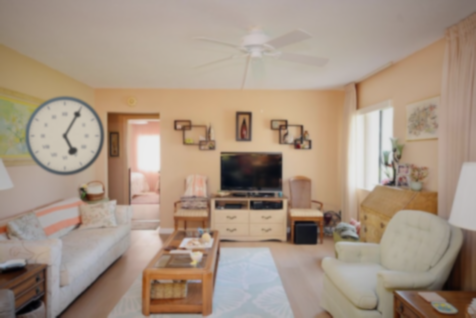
5:05
